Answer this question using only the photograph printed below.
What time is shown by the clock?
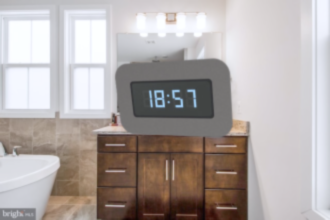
18:57
